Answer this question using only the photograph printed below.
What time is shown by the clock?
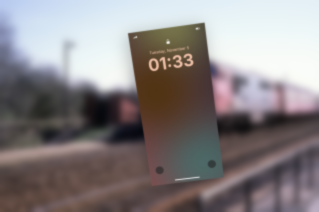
1:33
